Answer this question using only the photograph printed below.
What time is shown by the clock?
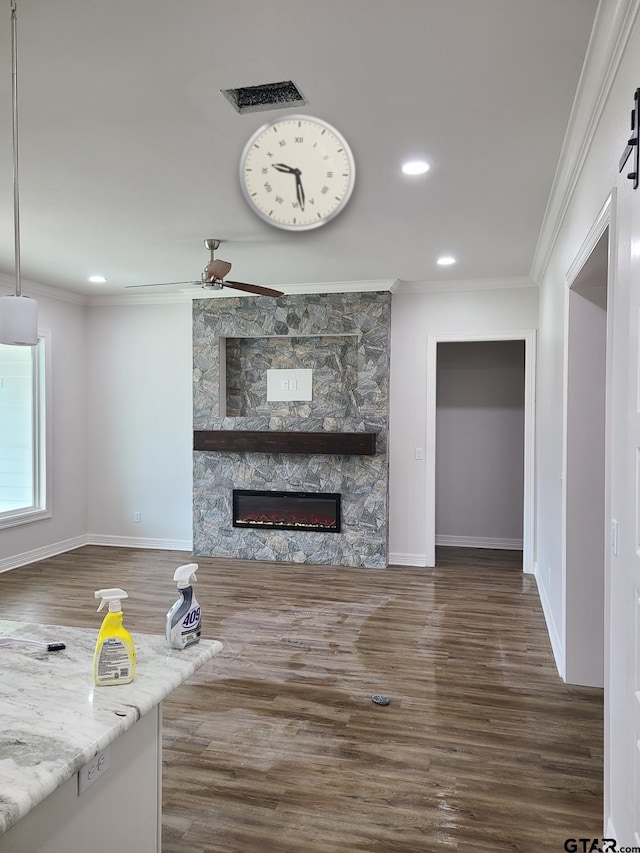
9:28
